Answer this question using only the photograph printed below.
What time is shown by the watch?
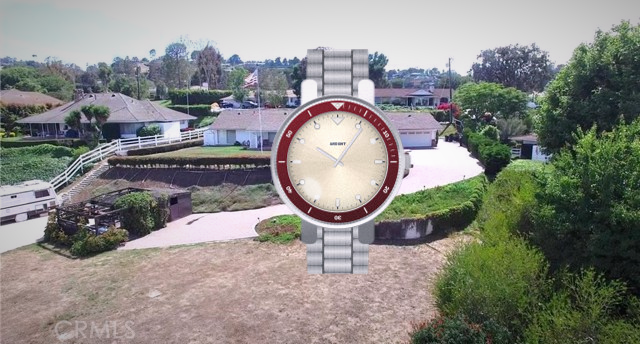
10:06
